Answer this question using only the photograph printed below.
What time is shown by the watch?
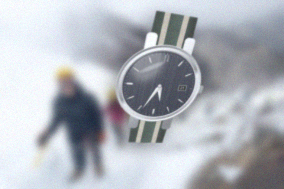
5:34
